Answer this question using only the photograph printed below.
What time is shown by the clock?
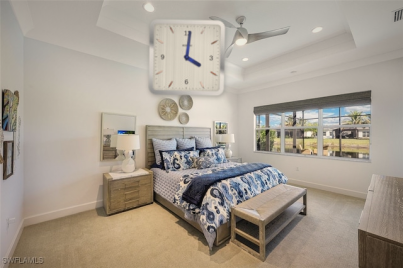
4:01
